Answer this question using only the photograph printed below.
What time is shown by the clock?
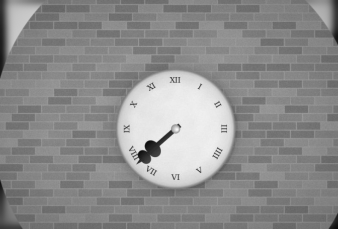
7:38
